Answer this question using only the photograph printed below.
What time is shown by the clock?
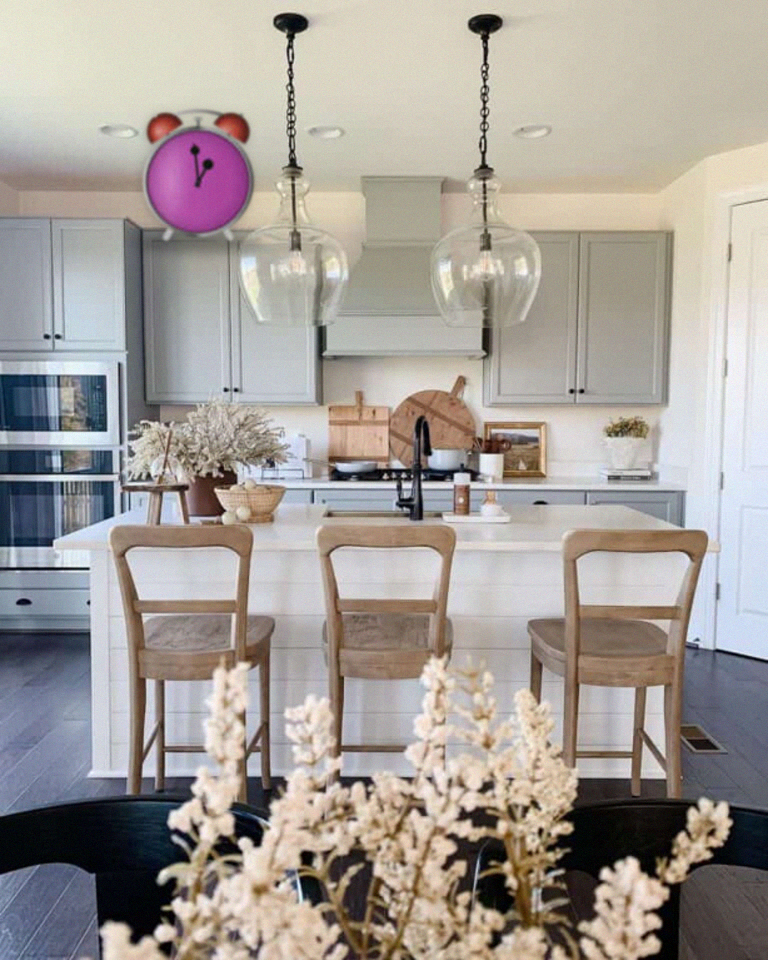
12:59
